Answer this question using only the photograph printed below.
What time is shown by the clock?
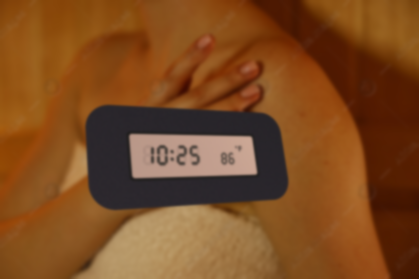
10:25
